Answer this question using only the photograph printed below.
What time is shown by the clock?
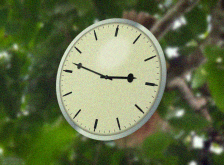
2:47
